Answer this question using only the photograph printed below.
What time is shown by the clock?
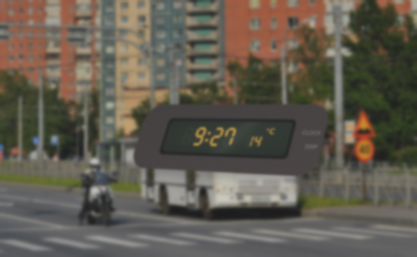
9:27
